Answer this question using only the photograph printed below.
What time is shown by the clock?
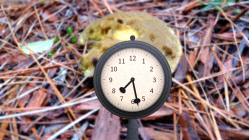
7:28
